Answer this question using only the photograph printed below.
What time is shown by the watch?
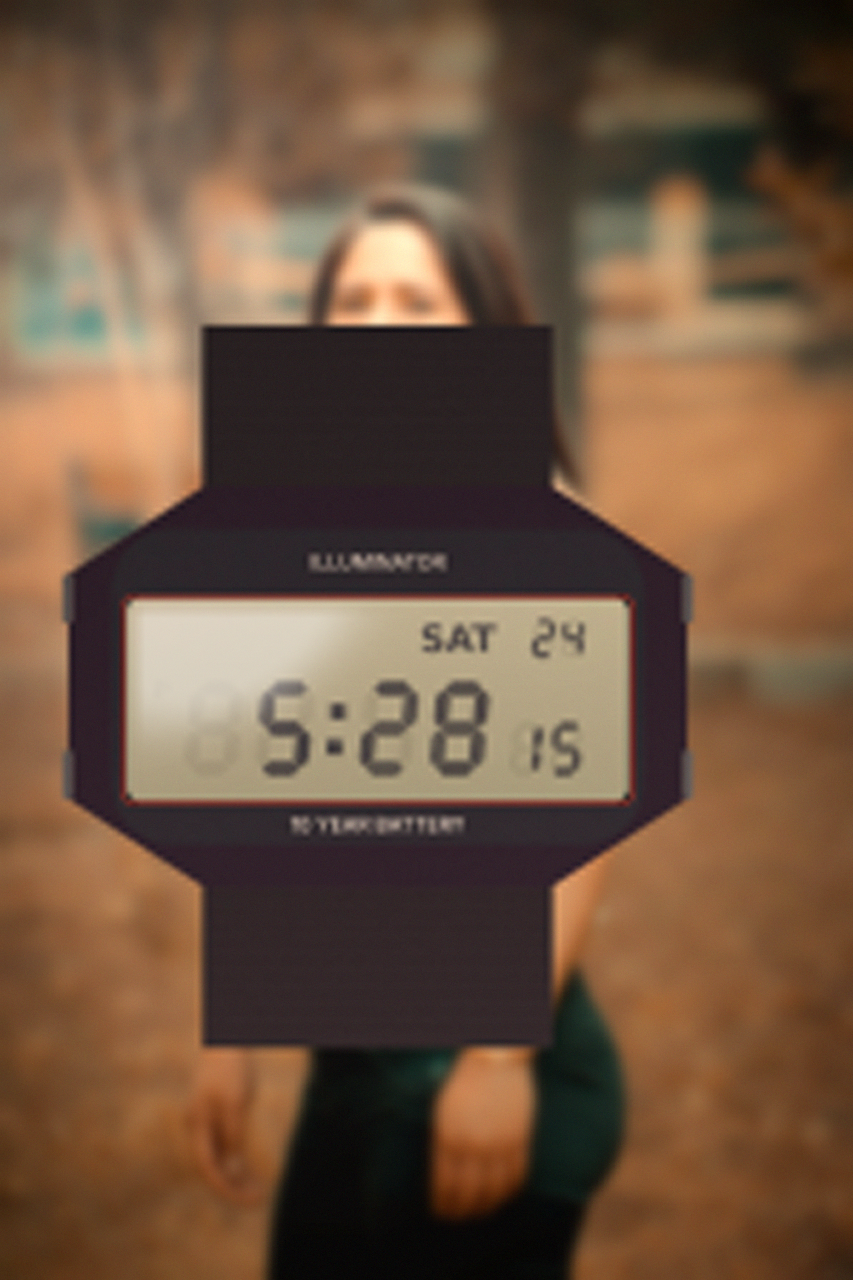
5:28:15
